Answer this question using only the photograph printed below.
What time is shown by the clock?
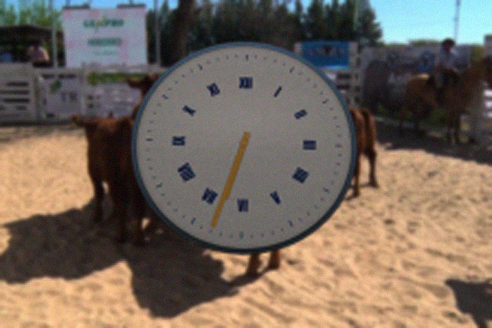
6:33
